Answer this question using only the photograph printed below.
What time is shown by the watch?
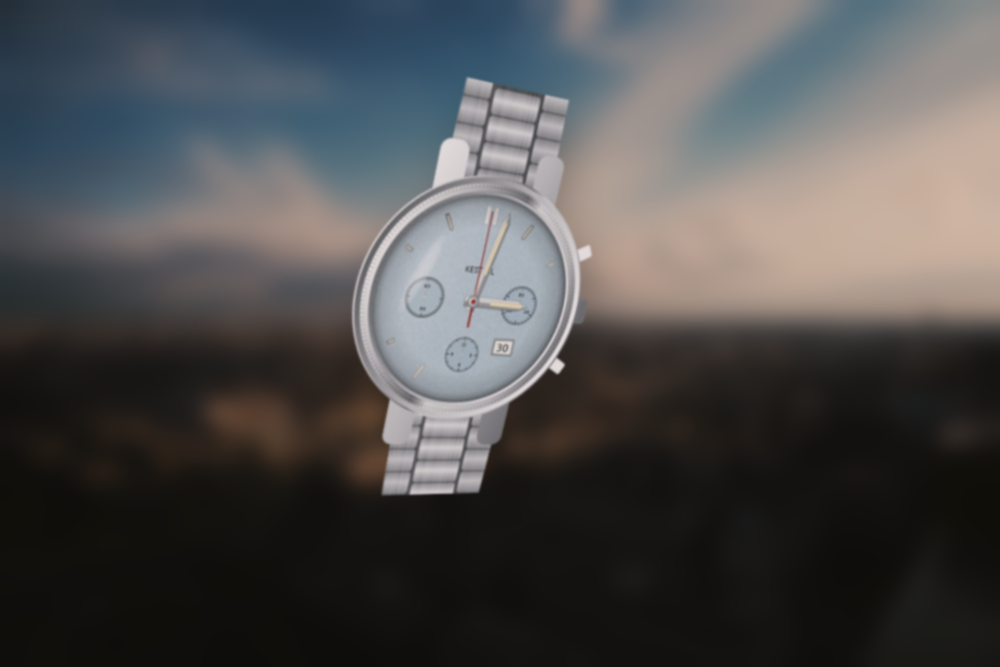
3:02
